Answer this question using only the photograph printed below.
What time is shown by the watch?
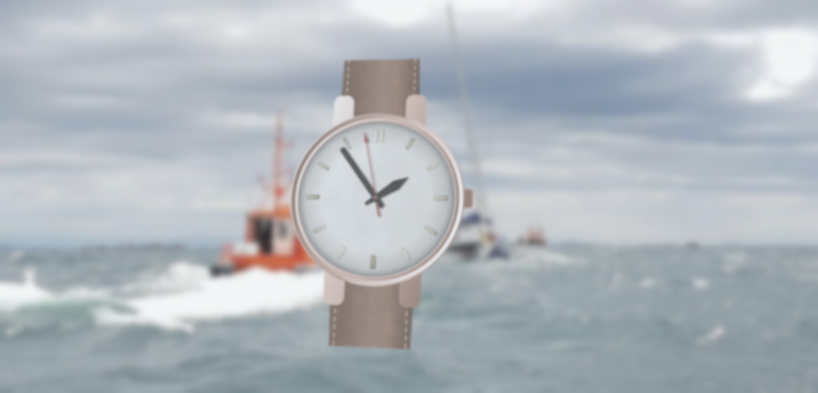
1:53:58
